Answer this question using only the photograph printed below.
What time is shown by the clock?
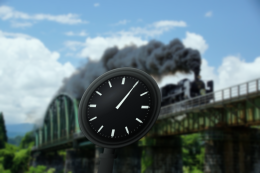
1:05
